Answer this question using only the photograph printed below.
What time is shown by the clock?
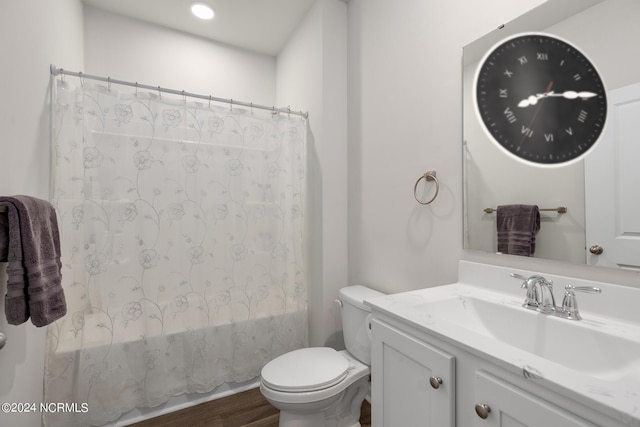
8:14:35
